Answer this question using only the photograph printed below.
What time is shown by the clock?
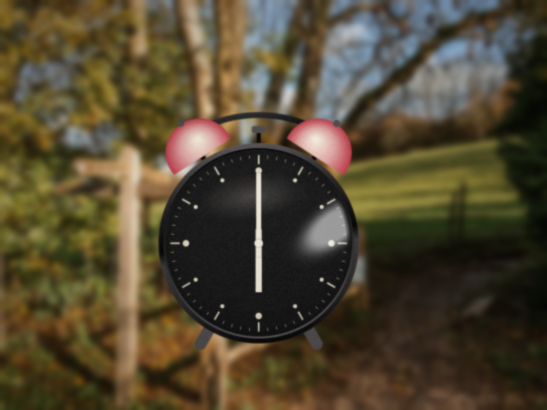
6:00
